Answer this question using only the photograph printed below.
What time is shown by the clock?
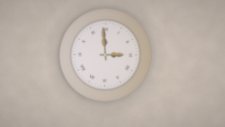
2:59
